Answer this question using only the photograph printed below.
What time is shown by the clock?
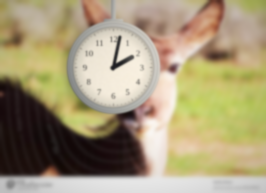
2:02
